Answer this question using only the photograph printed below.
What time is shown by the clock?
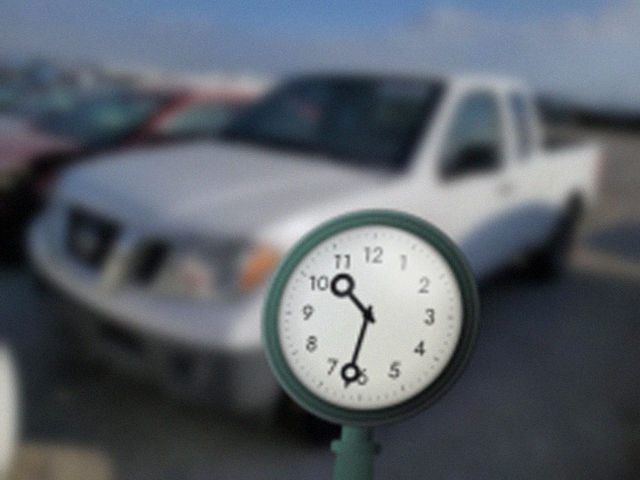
10:32
